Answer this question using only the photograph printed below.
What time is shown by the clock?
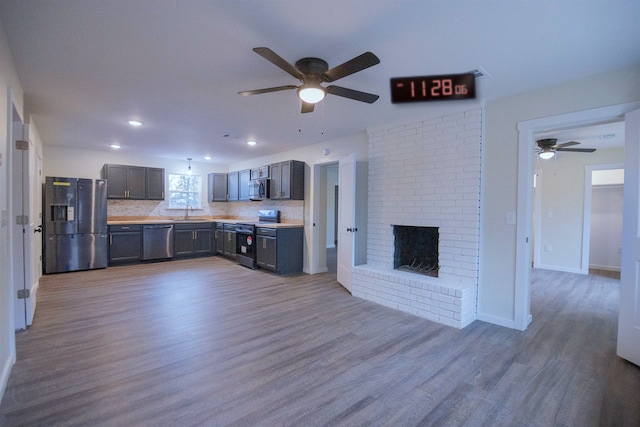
11:28
